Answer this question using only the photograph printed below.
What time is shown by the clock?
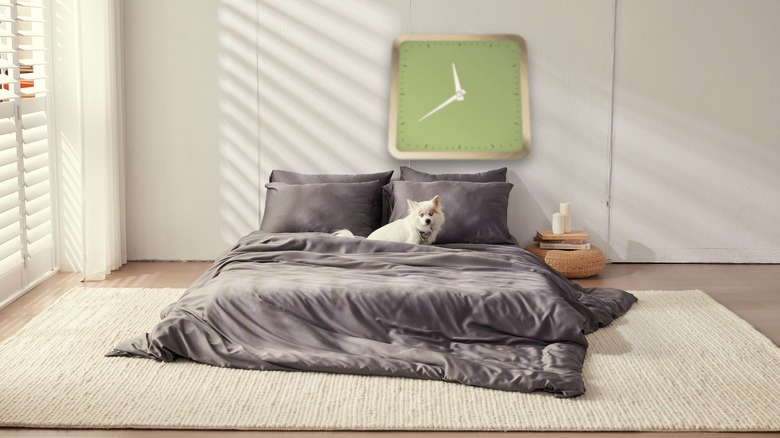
11:39
